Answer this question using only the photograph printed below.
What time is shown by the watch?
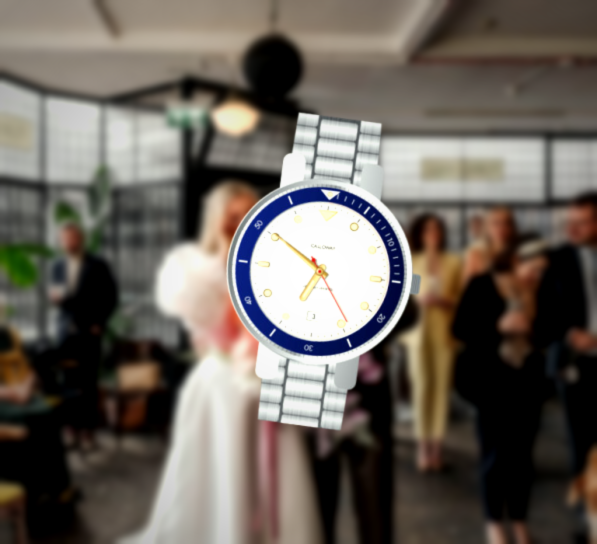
6:50:24
